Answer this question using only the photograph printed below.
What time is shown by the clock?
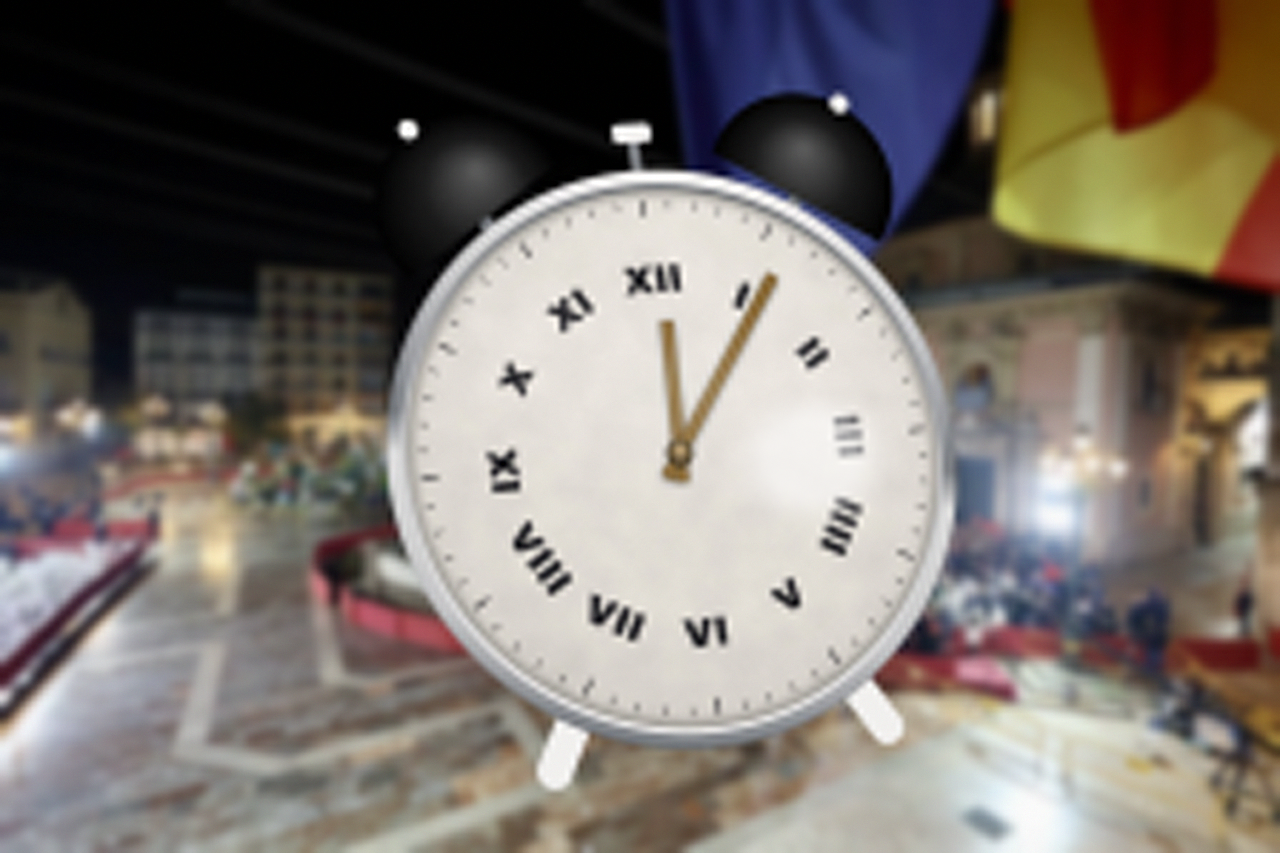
12:06
